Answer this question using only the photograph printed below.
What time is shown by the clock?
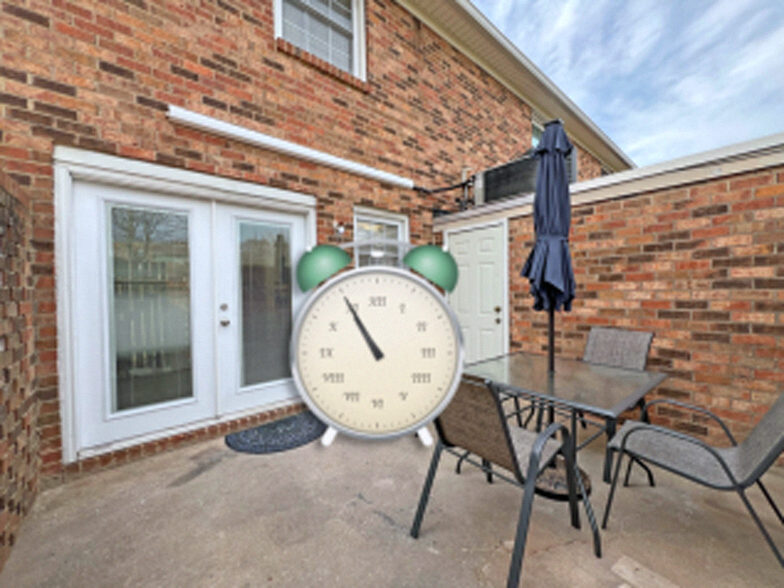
10:55
